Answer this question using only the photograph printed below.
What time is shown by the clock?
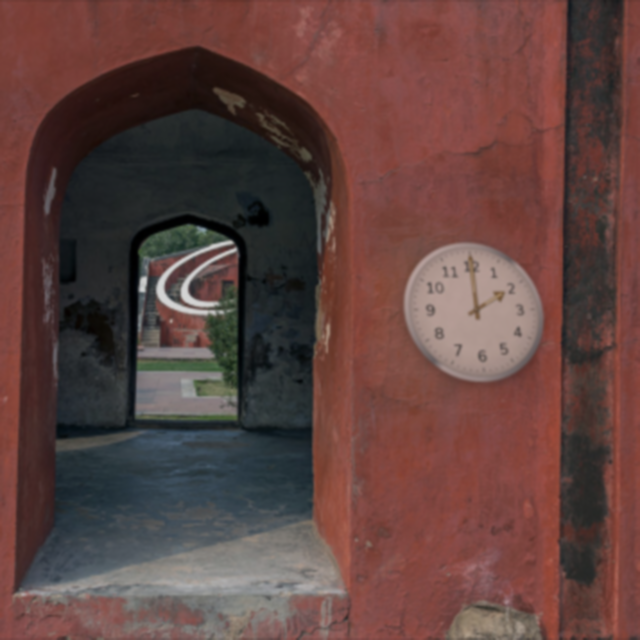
2:00
